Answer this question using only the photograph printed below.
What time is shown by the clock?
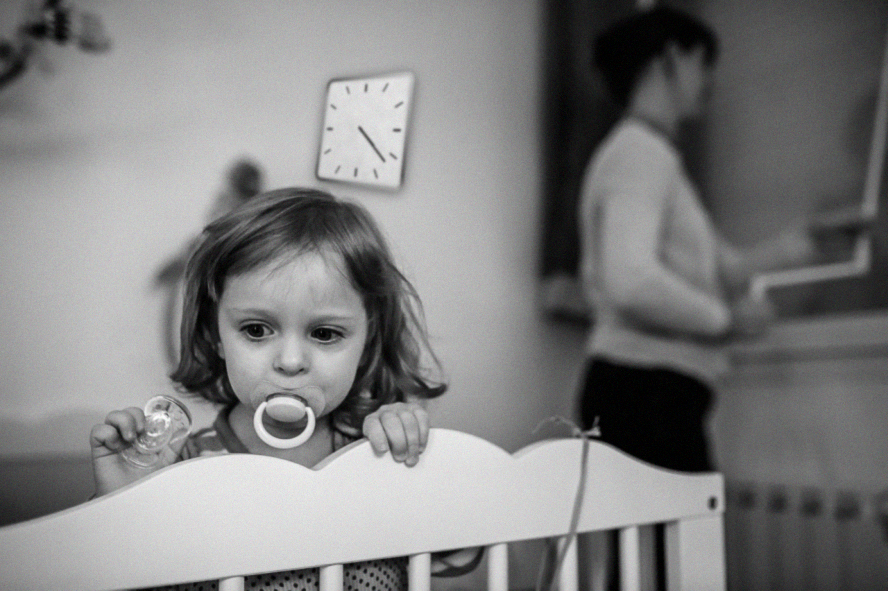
4:22
